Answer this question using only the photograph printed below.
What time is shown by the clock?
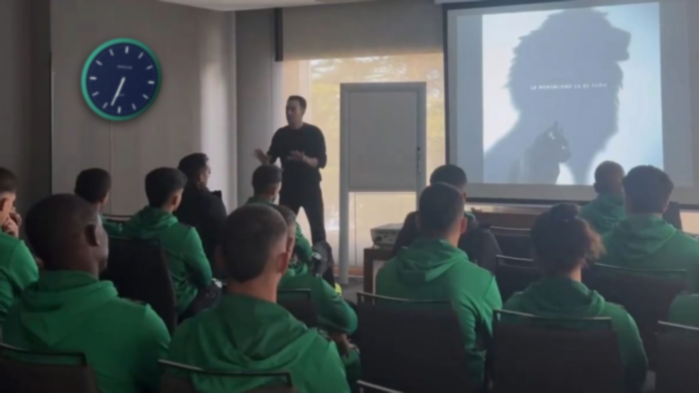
6:33
